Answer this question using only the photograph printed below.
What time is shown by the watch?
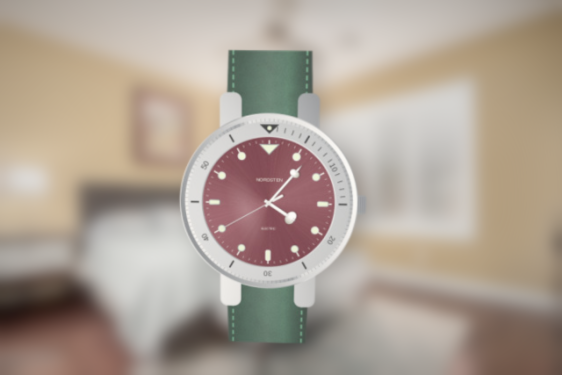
4:06:40
